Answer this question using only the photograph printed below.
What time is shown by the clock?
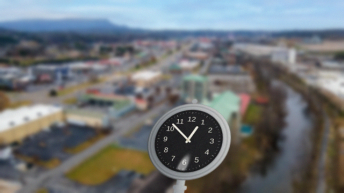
12:52
